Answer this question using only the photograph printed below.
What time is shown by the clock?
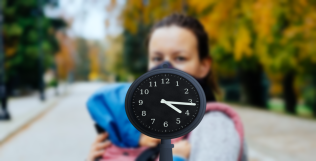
4:16
